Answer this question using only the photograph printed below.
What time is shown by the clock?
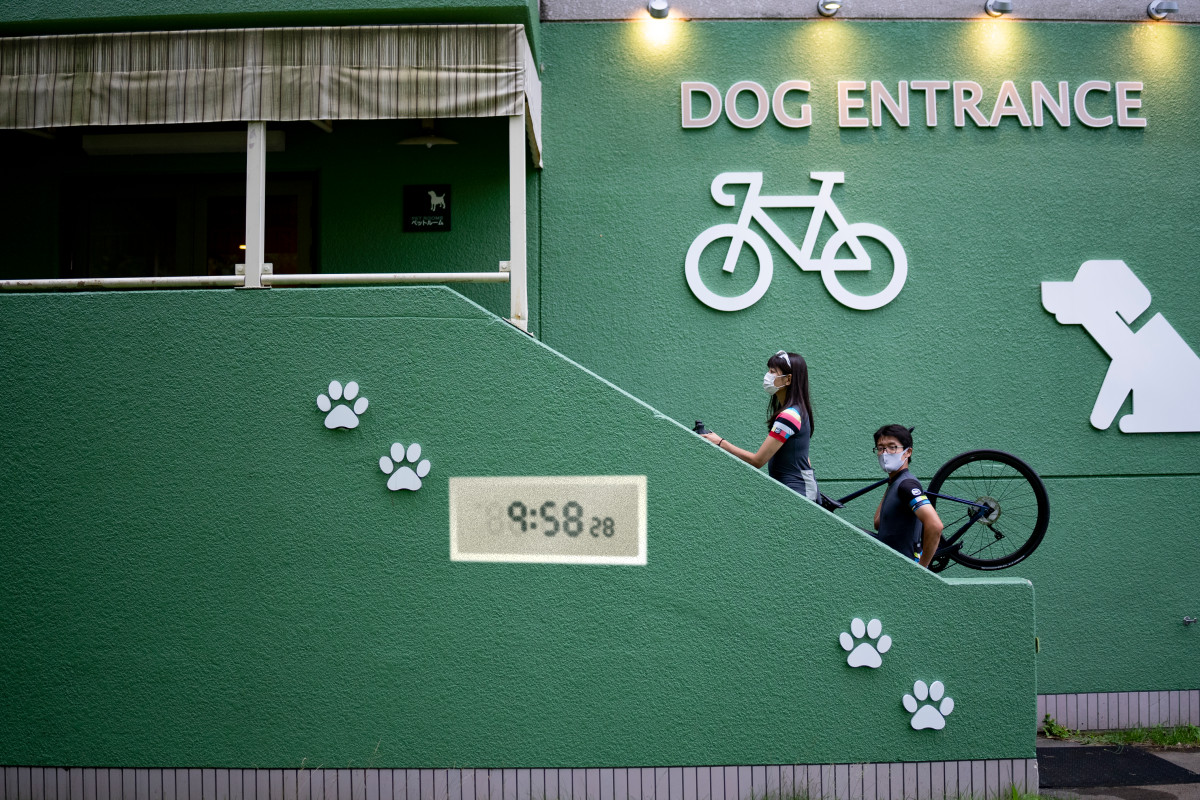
9:58:28
